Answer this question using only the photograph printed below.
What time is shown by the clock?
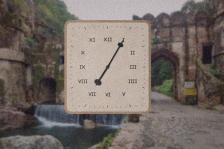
7:05
